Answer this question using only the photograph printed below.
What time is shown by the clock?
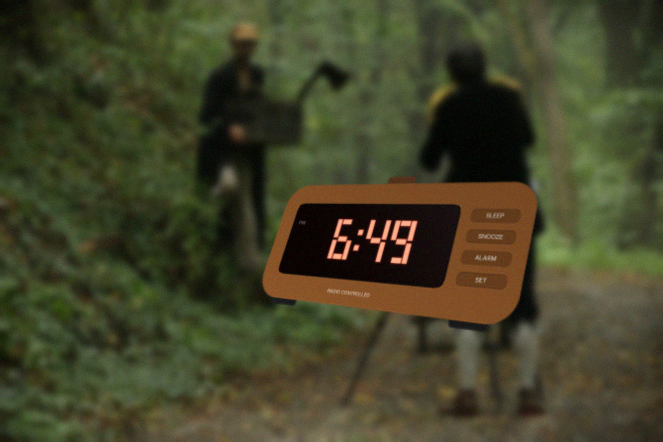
6:49
